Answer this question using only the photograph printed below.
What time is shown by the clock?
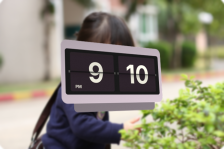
9:10
